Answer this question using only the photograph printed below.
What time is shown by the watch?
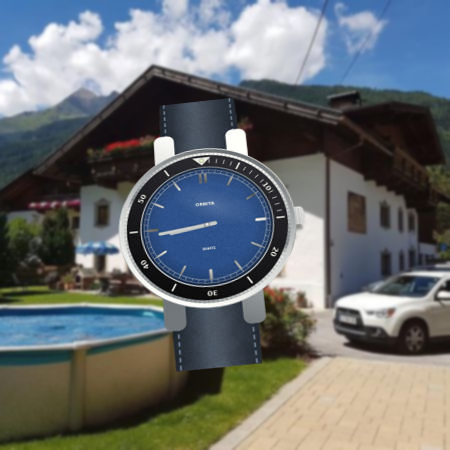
8:44
